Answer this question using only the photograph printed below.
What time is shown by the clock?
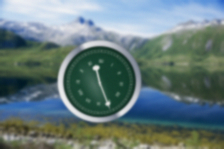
11:26
